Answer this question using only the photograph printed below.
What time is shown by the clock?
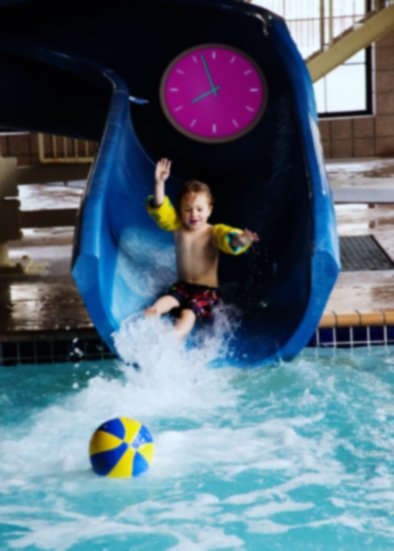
7:57
